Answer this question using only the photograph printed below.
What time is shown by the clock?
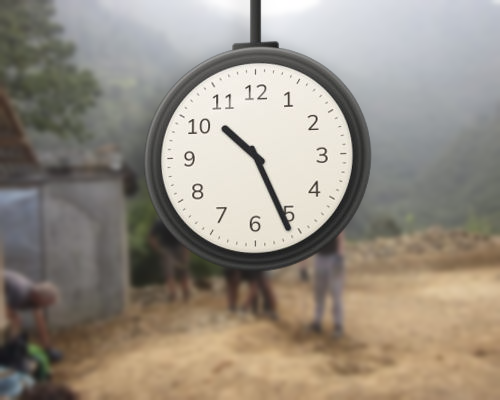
10:26
